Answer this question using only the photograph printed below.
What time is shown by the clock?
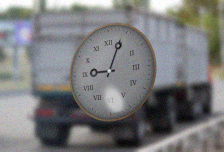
9:04
